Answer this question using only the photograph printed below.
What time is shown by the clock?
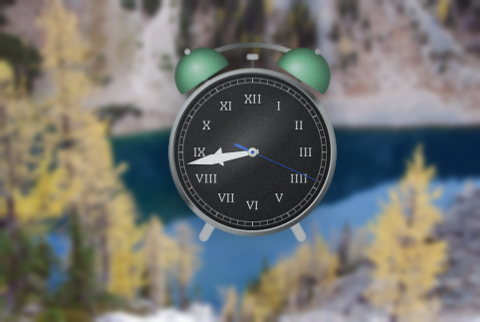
8:43:19
